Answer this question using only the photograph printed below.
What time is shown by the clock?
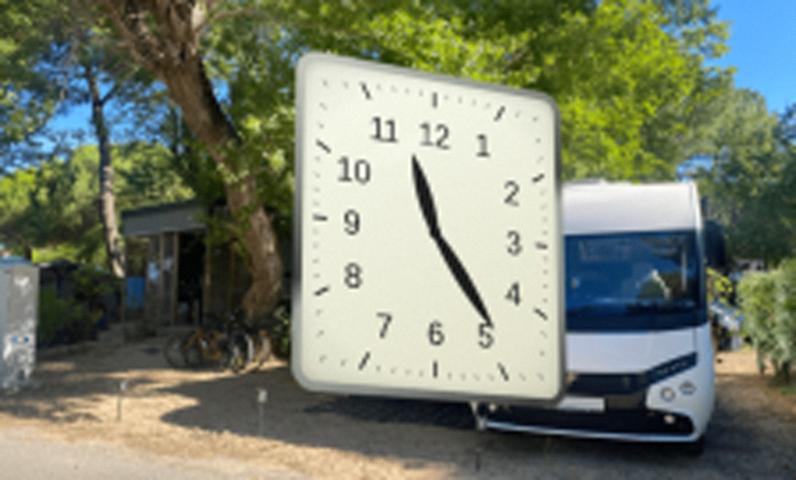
11:24
